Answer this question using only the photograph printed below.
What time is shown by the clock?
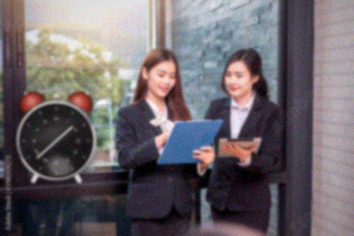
1:38
